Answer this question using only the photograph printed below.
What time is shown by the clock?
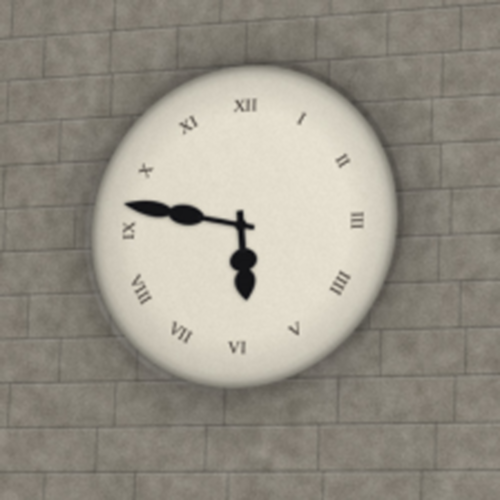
5:47
